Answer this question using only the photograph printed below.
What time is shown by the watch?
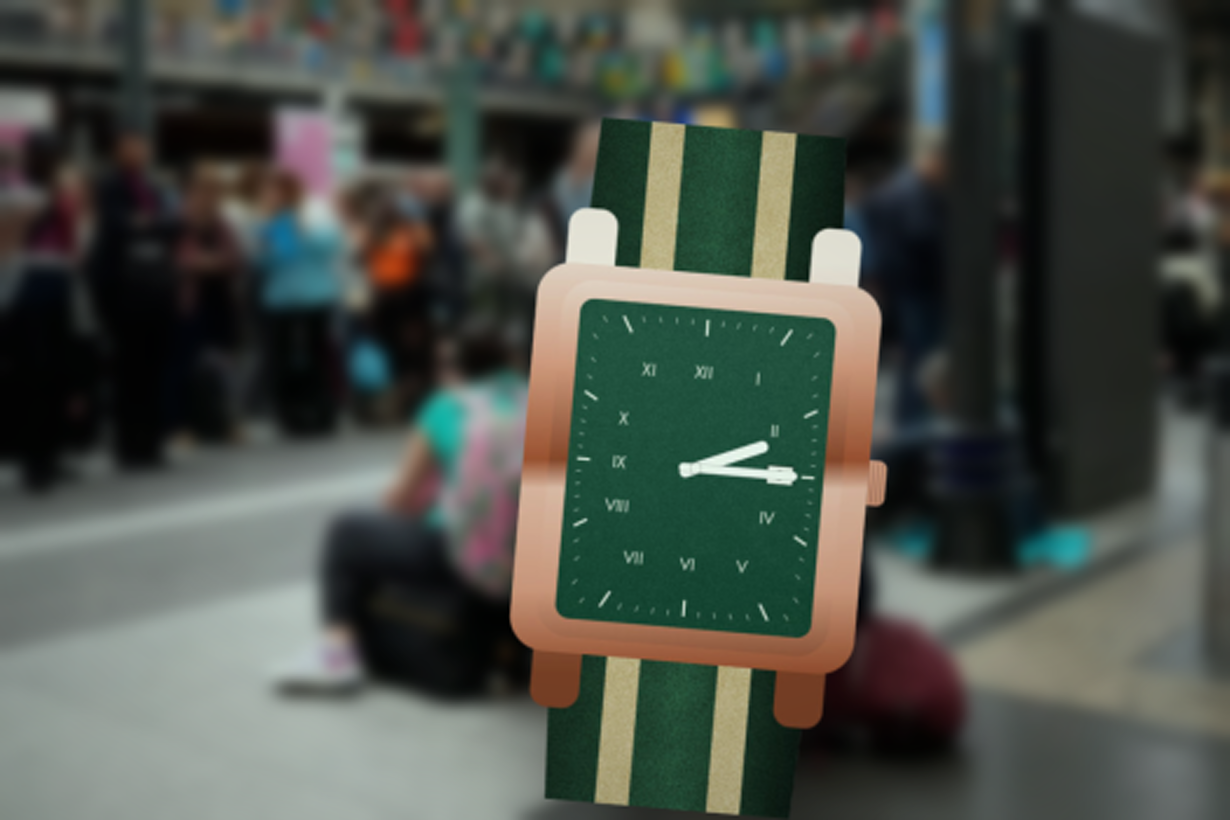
2:15
